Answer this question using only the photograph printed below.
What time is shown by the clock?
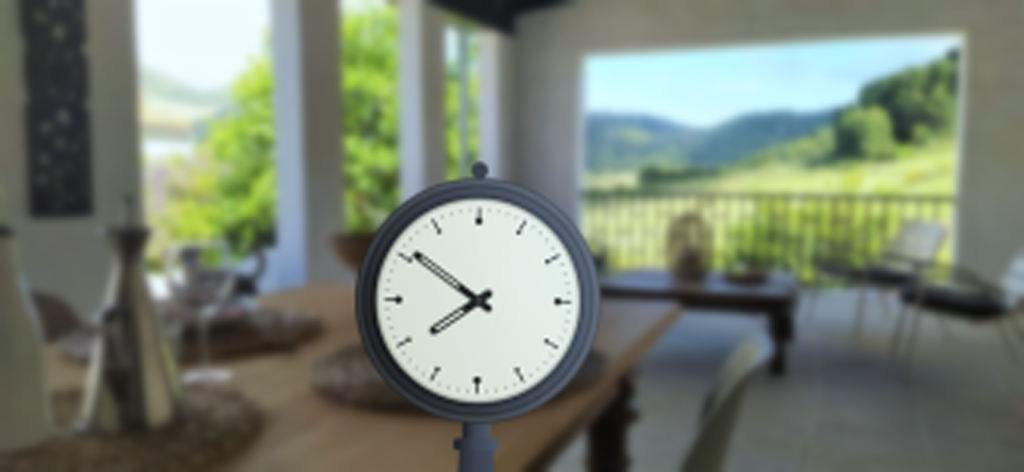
7:51
